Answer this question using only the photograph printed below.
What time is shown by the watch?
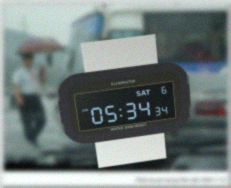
5:34
